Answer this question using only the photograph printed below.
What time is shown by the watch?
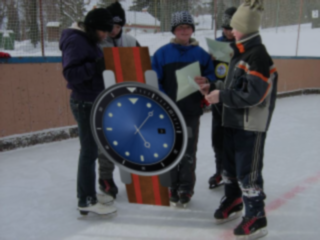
5:07
